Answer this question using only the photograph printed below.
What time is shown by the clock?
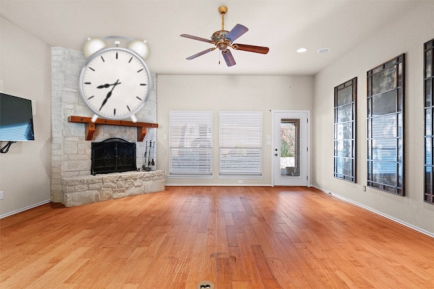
8:35
